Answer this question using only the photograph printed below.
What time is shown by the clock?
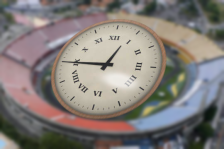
12:45
